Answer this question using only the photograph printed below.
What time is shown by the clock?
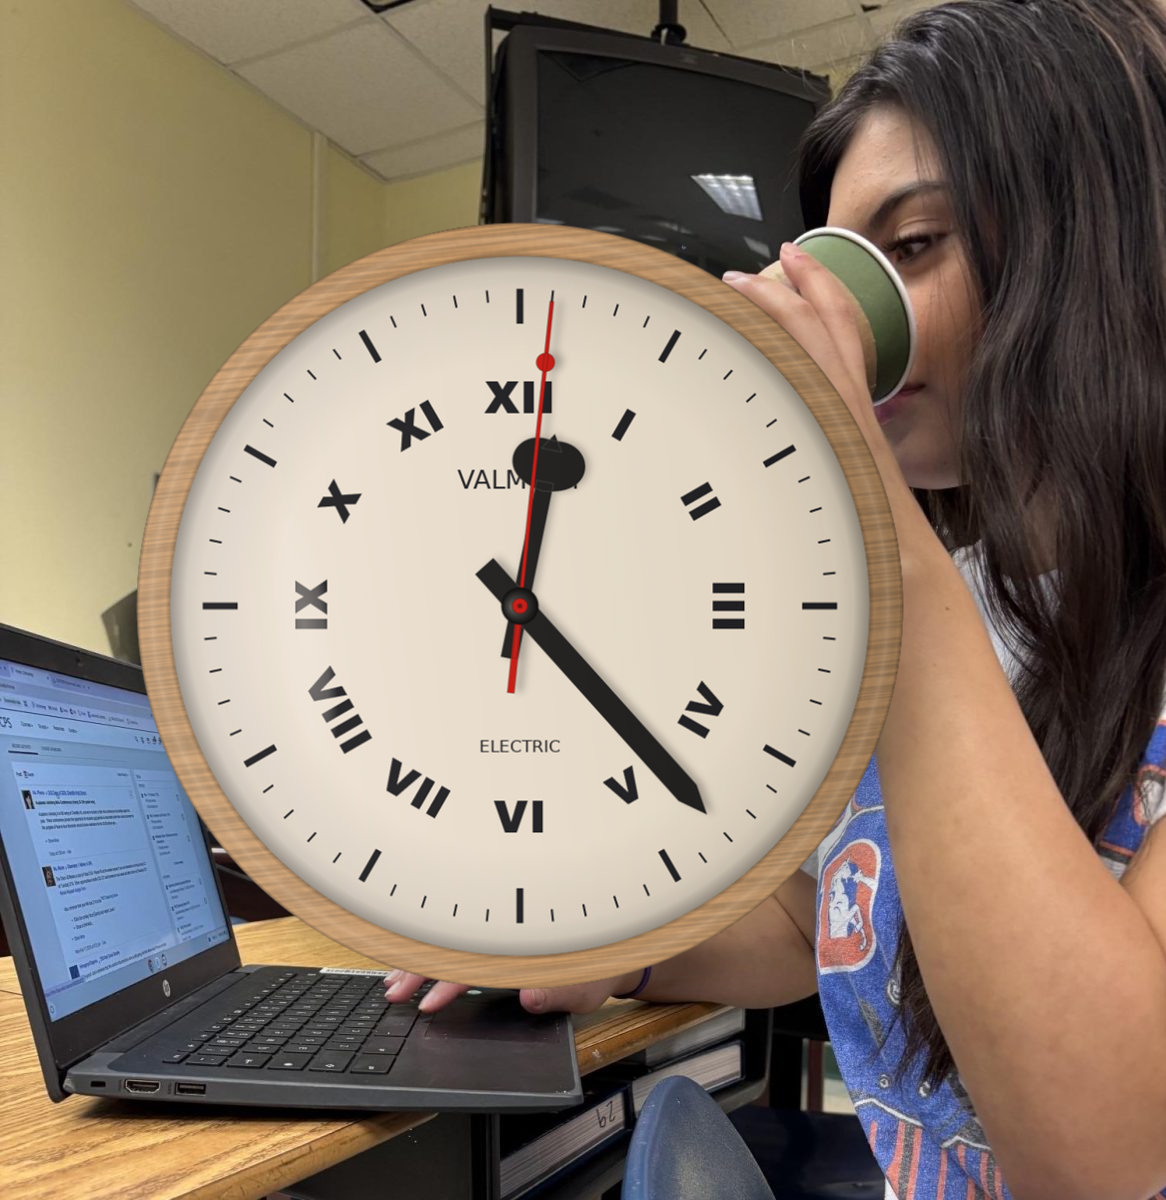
12:23:01
